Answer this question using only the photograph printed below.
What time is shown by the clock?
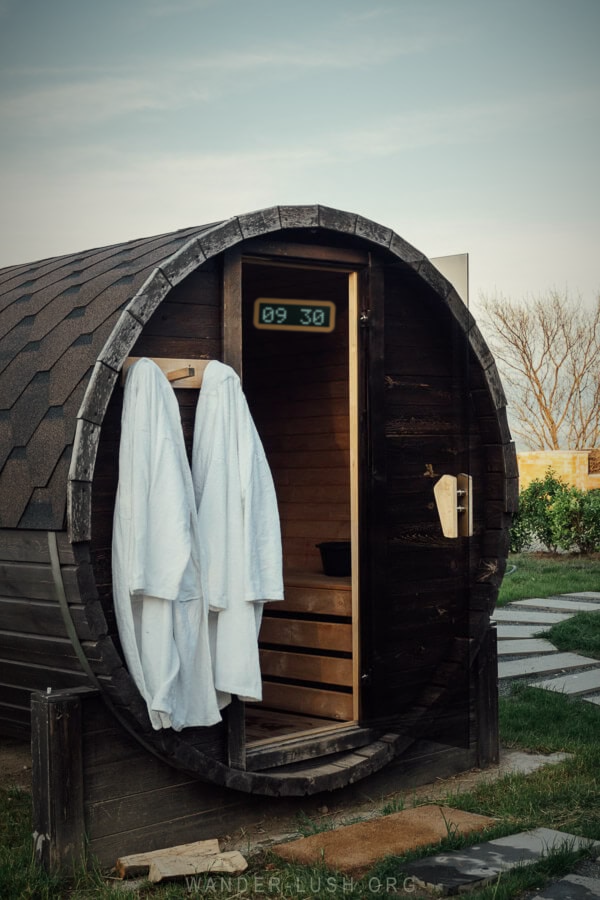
9:30
